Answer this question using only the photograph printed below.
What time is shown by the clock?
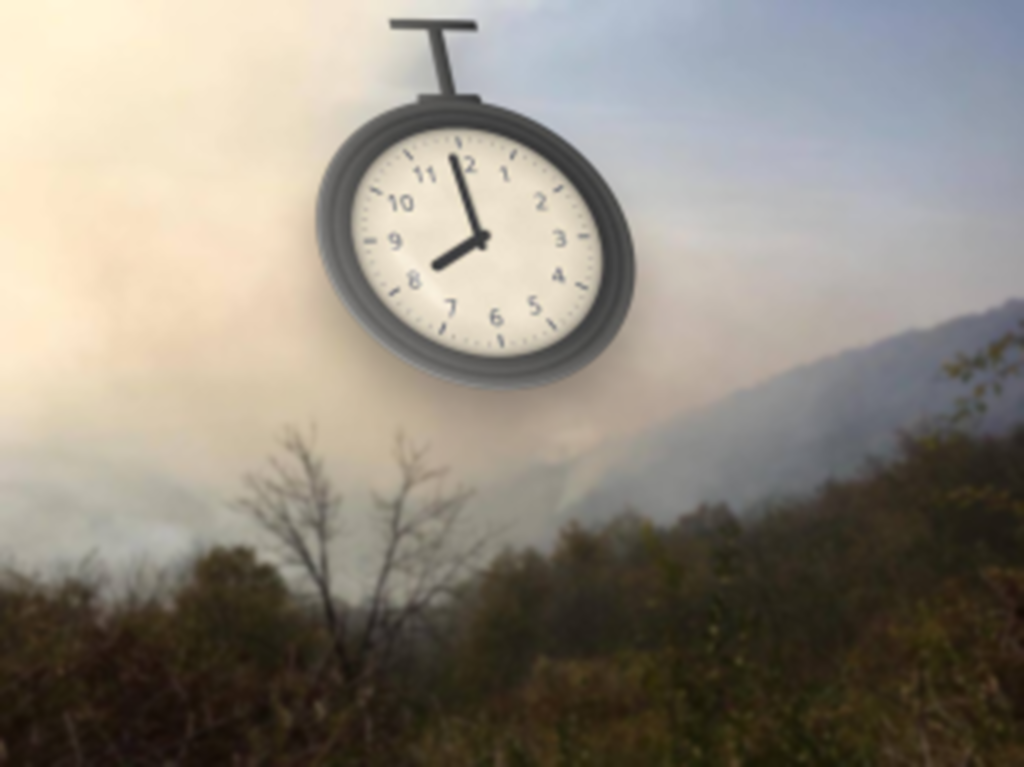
7:59
